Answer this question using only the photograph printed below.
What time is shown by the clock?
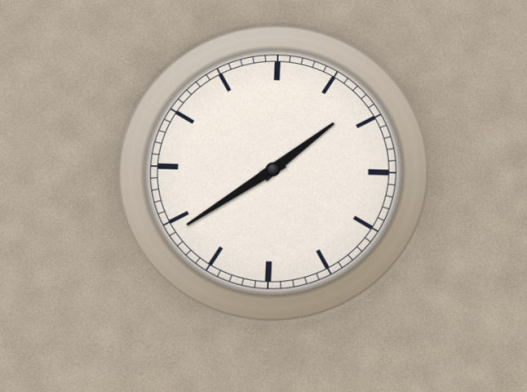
1:39
